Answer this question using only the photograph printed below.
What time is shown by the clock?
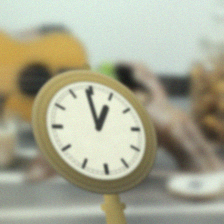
12:59
